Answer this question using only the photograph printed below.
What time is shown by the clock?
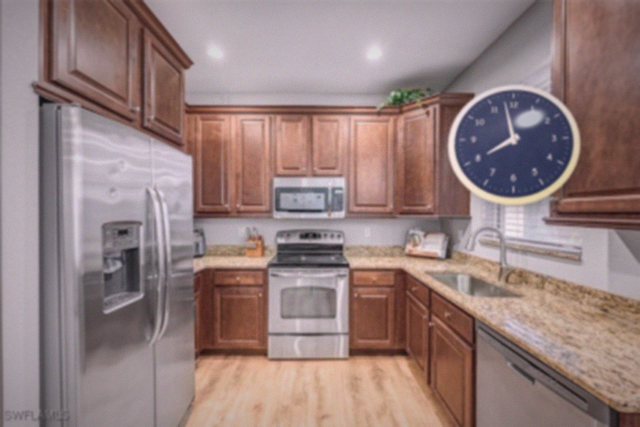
7:58
